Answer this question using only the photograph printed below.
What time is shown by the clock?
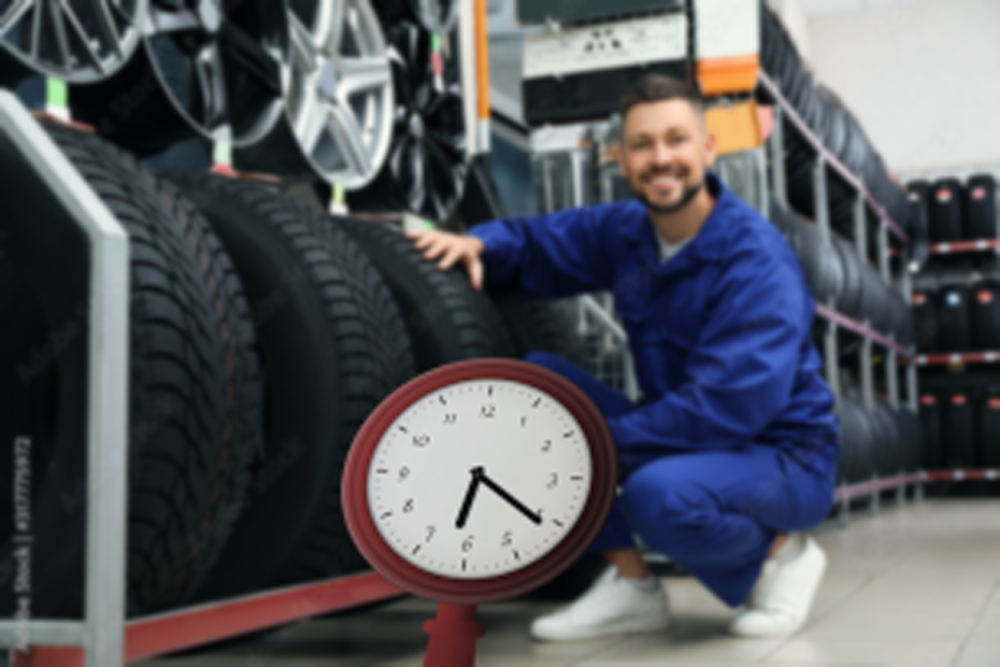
6:21
